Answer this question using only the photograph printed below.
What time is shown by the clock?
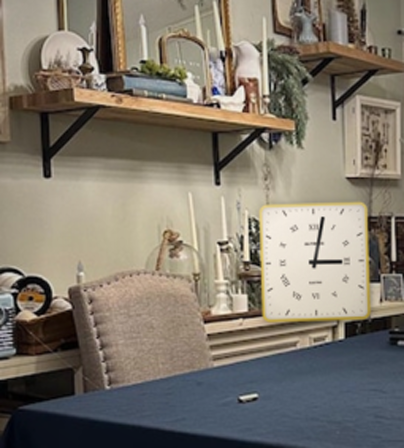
3:02
